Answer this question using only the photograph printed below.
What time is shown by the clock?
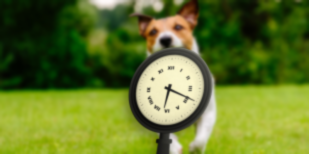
6:19
